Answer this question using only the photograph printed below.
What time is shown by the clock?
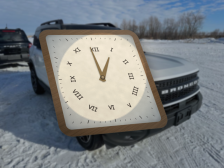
12:59
